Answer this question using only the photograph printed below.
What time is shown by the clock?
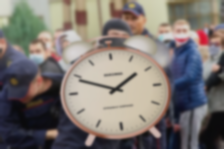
1:49
